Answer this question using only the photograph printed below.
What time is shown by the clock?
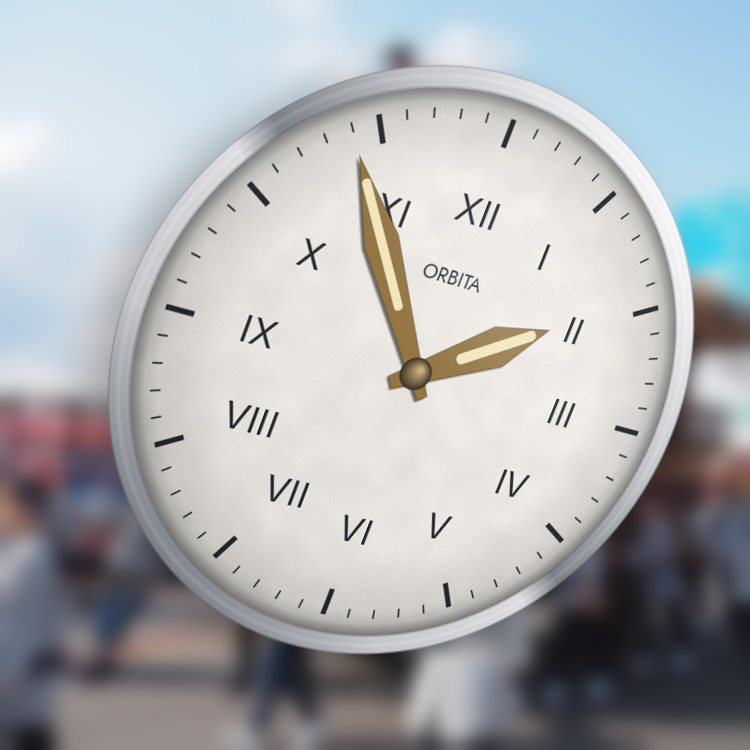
1:54
